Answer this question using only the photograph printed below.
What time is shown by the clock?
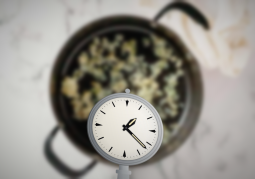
1:22
